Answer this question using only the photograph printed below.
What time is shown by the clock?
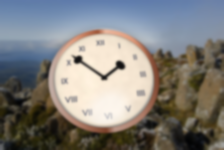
1:52
